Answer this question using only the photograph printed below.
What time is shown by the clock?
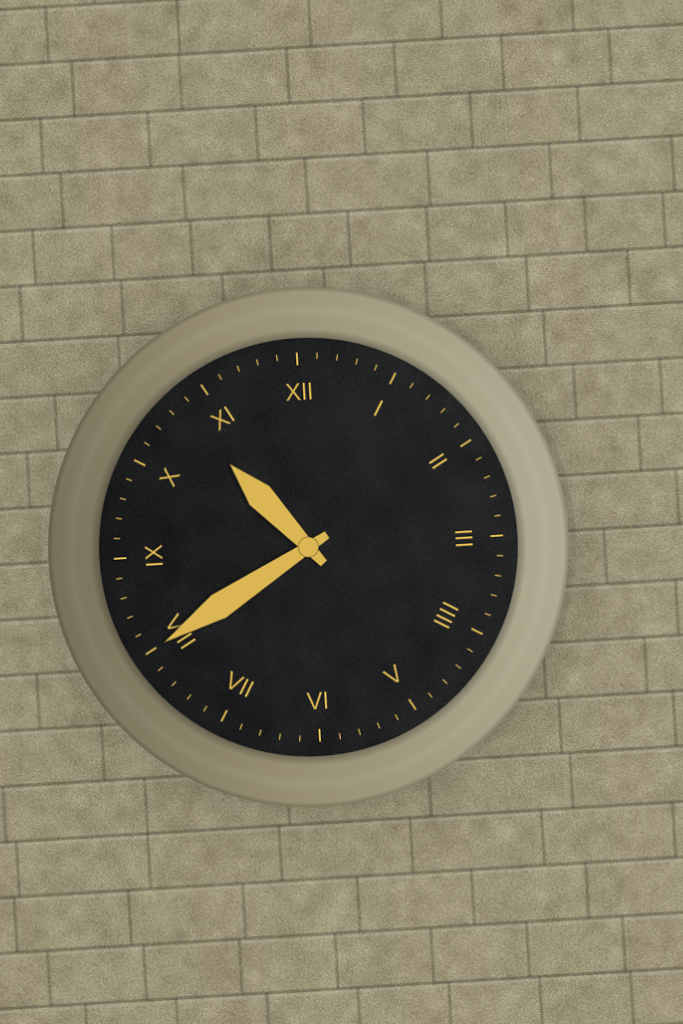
10:40
